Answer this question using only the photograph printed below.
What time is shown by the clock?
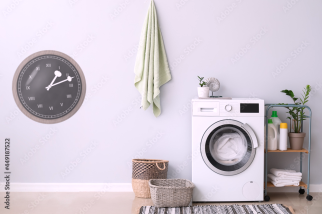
1:12
